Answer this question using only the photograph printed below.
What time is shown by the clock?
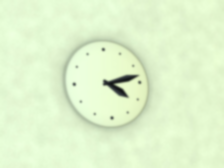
4:13
